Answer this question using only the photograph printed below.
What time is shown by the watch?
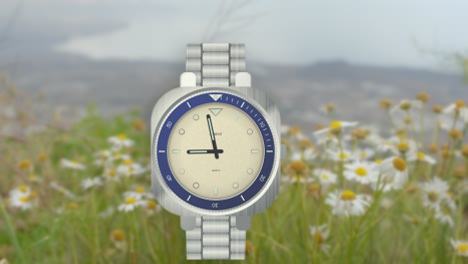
8:58
